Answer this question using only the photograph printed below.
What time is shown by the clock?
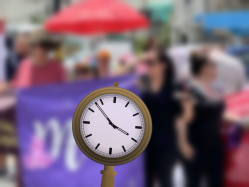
3:53
